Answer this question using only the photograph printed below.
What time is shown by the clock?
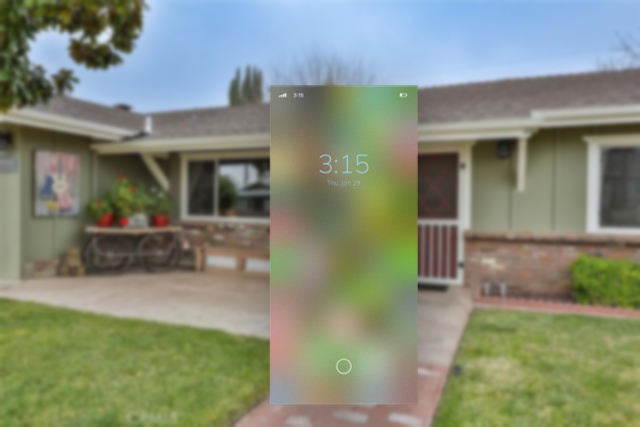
3:15
